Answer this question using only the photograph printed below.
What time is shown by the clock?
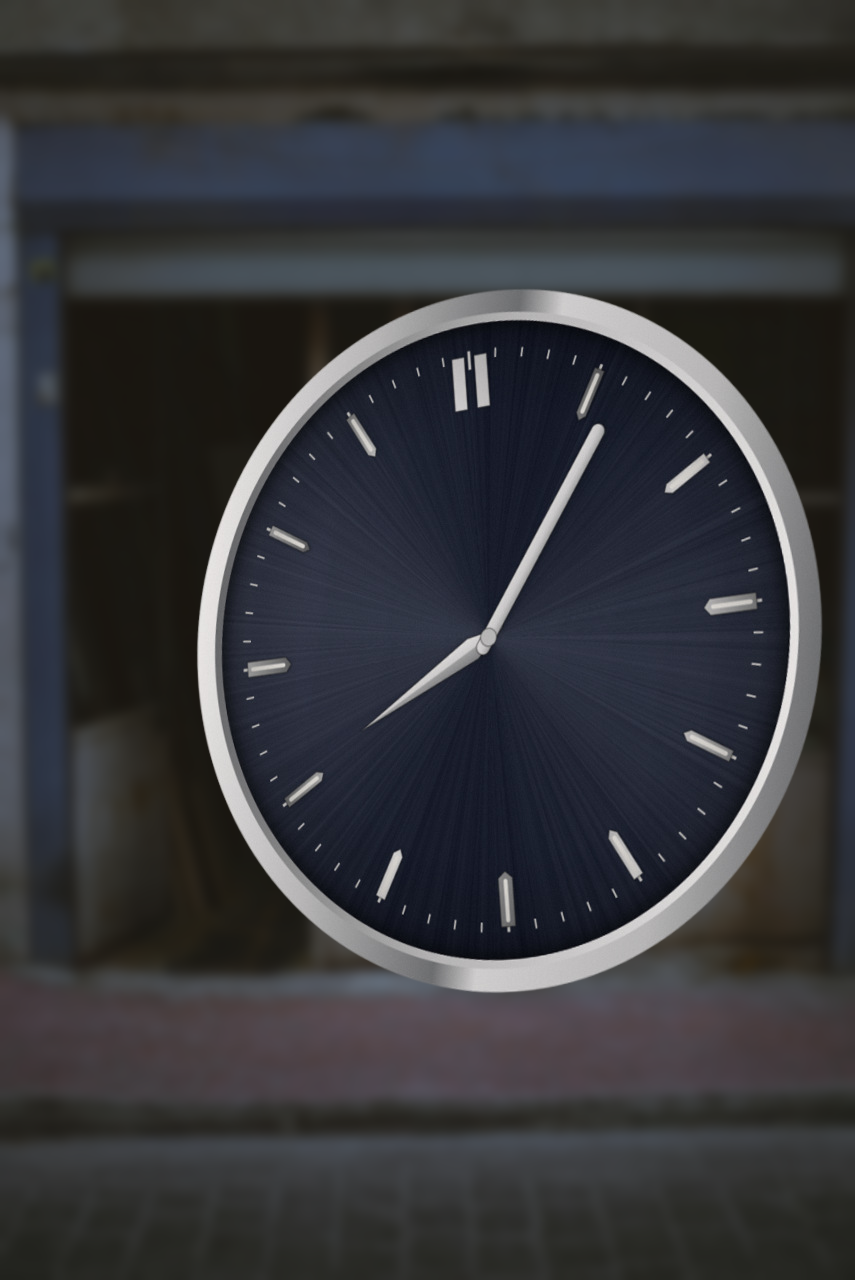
8:06
